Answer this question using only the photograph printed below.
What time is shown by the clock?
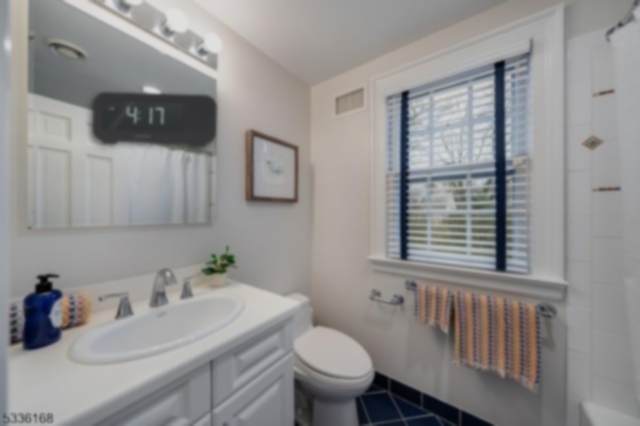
4:17
